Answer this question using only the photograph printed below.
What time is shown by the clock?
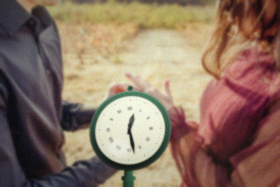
12:28
